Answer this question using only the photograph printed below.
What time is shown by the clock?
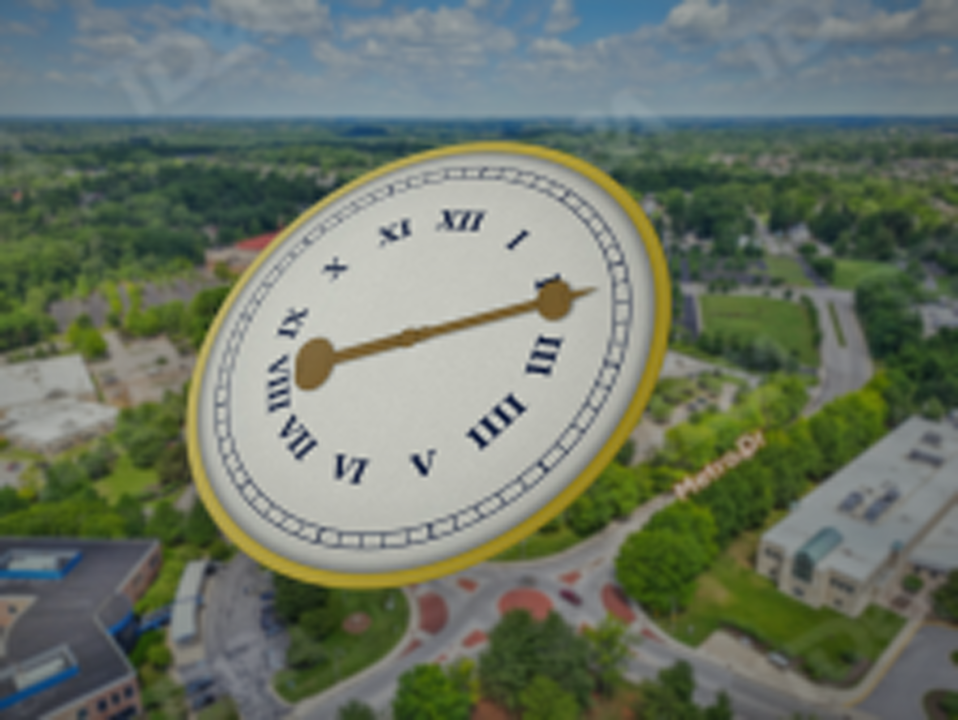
8:11
